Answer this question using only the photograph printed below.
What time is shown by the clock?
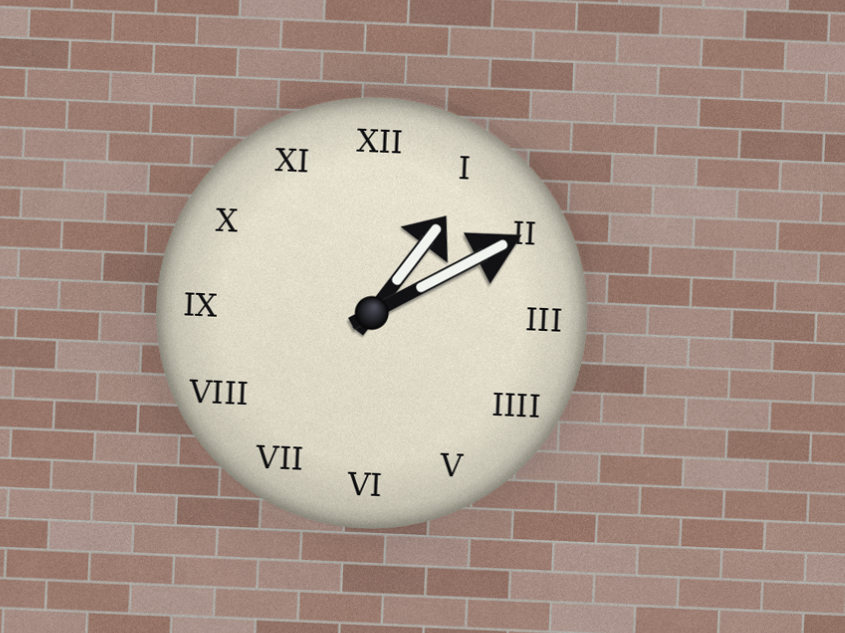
1:10
